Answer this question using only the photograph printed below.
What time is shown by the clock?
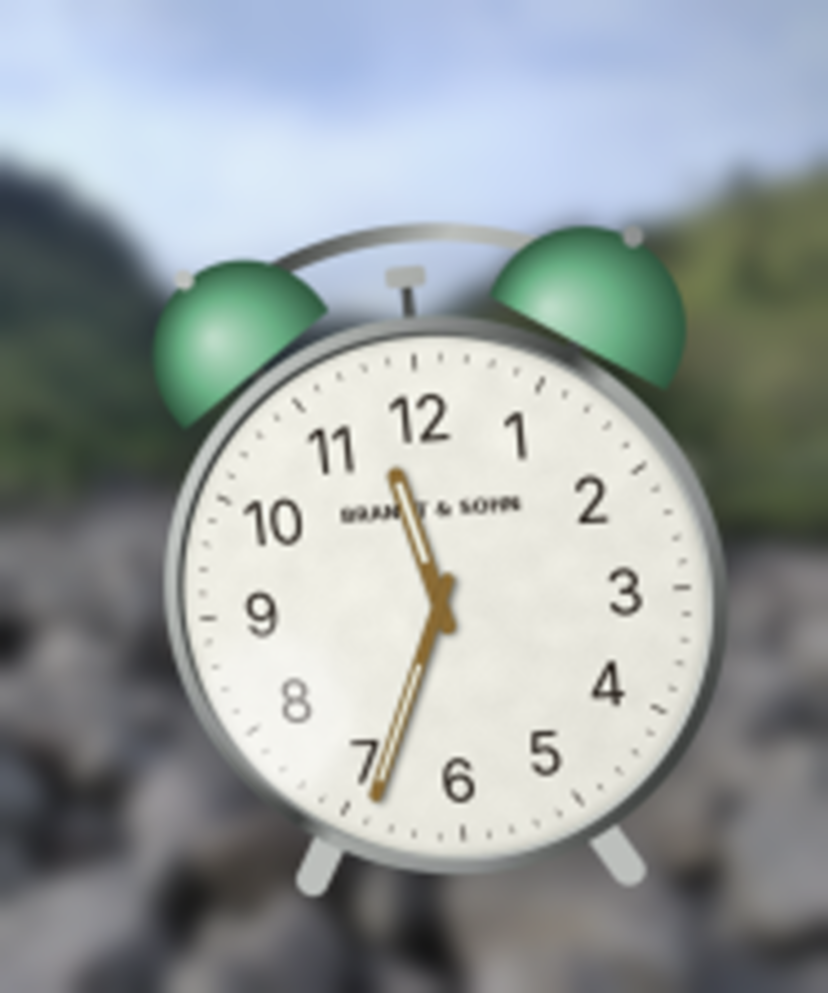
11:34
